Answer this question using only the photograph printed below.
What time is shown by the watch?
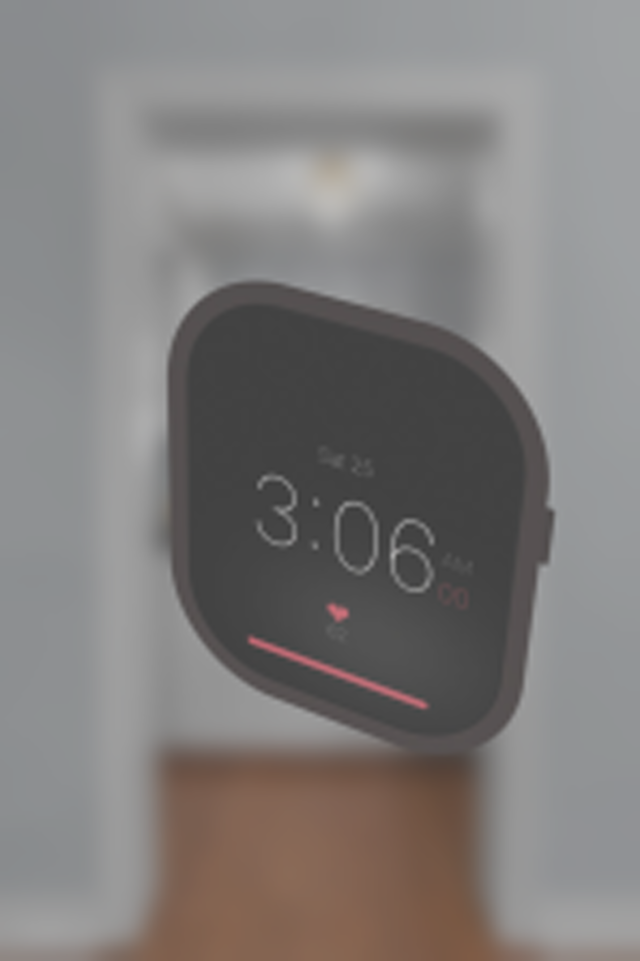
3:06
